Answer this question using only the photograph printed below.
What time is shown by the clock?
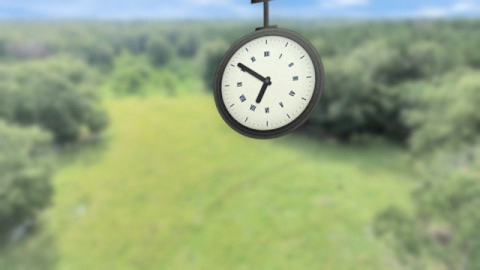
6:51
